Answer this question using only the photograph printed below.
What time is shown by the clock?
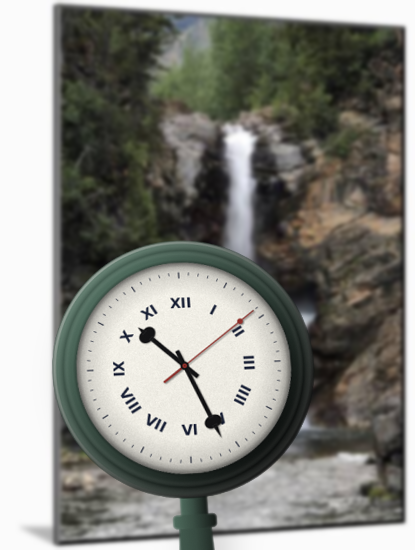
10:26:09
